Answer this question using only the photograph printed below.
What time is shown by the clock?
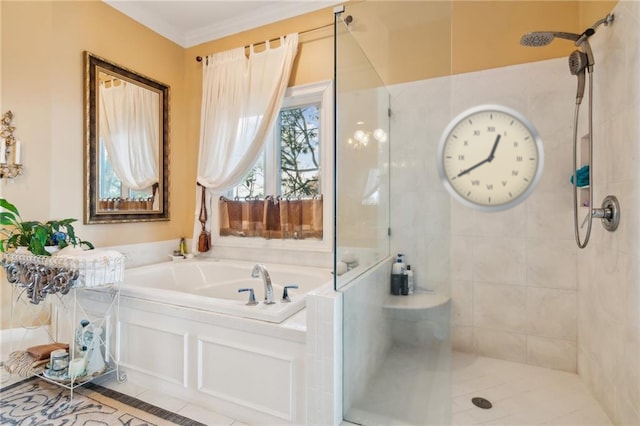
12:40
